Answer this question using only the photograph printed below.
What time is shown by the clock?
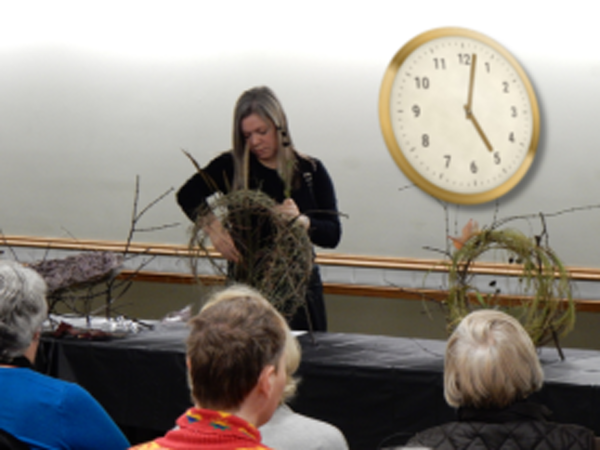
5:02
